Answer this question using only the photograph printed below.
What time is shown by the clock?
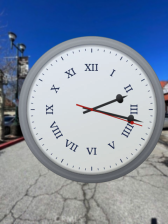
2:17:18
